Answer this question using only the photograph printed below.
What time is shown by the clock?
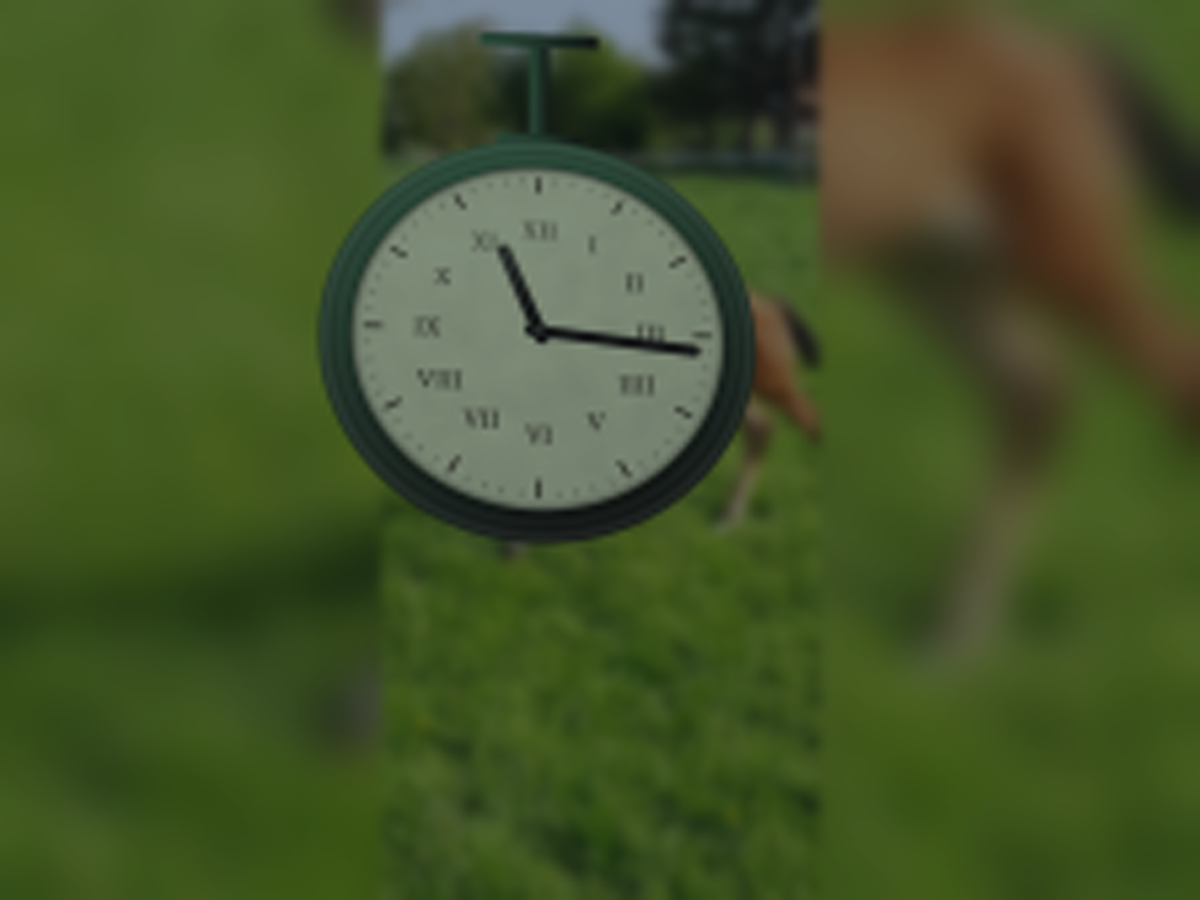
11:16
